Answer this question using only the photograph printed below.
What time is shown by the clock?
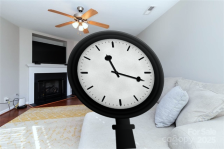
11:18
